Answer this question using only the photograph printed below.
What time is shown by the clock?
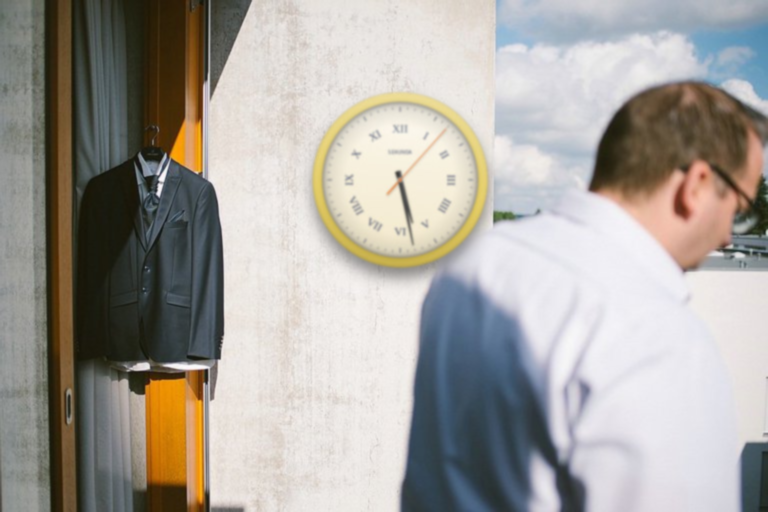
5:28:07
